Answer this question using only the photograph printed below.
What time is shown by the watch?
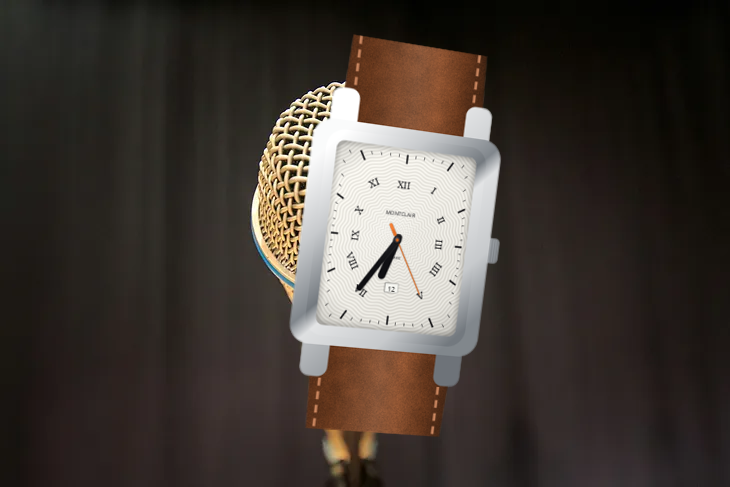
6:35:25
